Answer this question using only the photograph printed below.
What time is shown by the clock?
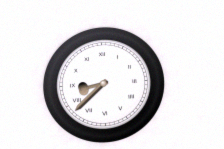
8:38
